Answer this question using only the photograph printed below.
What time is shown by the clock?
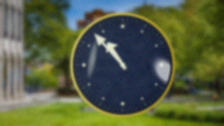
10:53
